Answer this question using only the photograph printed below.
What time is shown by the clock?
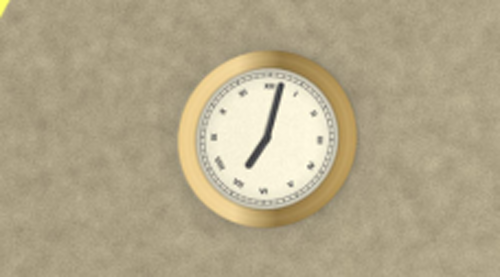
7:02
